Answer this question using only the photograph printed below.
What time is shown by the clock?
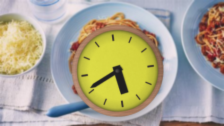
5:41
